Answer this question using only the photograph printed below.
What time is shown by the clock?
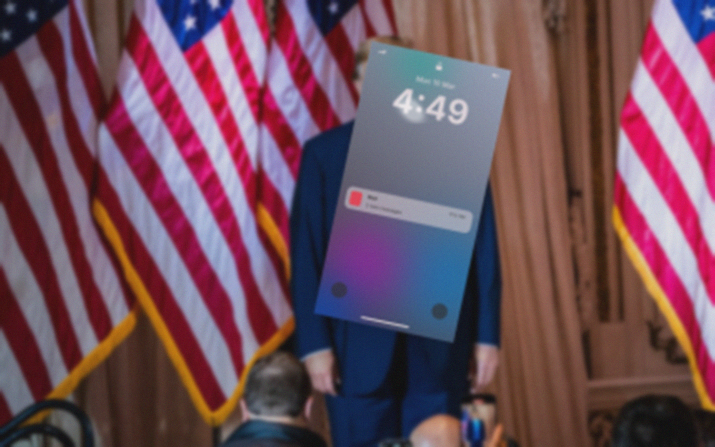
4:49
